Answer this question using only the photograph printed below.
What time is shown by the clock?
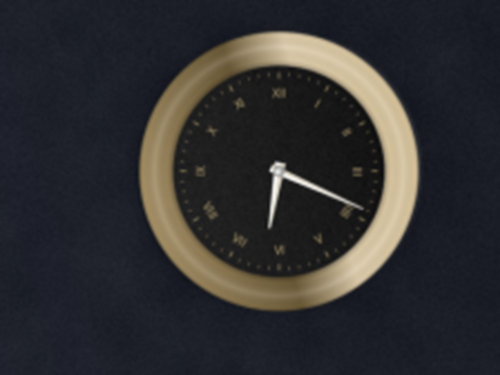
6:19
